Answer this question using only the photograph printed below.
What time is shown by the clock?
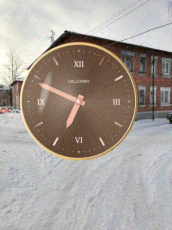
6:49
